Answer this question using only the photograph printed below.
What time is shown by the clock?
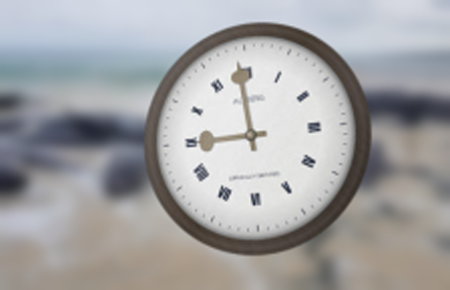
8:59
